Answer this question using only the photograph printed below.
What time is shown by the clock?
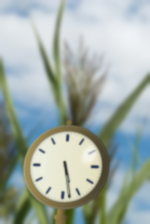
5:28
